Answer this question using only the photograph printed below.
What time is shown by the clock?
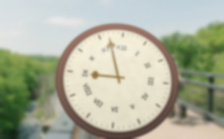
8:57
